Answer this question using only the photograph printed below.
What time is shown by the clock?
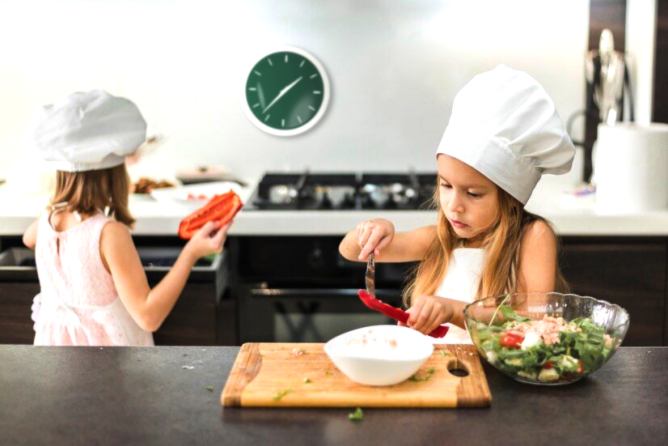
1:37
